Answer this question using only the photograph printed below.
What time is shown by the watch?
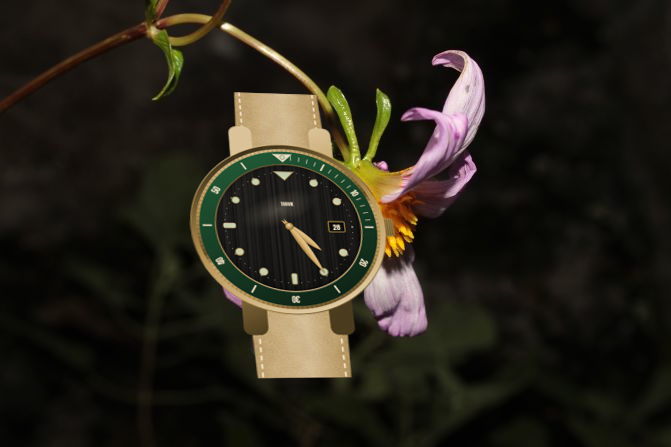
4:25
